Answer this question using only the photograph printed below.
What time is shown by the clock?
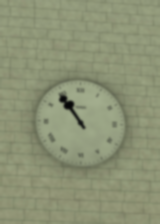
10:54
